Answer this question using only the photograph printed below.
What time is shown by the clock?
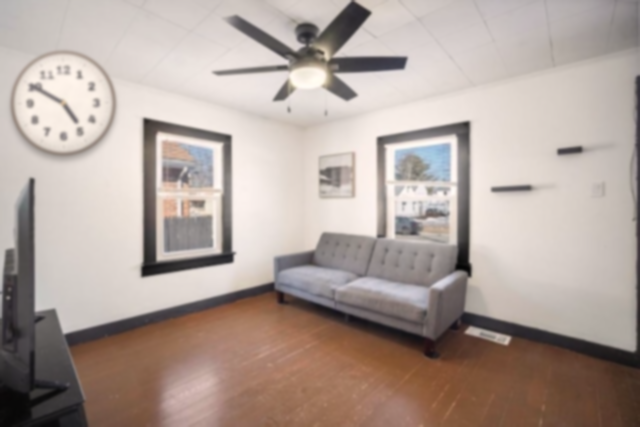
4:50
